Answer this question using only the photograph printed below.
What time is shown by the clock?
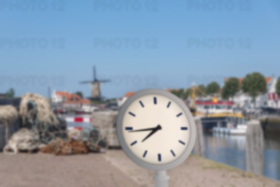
7:44
